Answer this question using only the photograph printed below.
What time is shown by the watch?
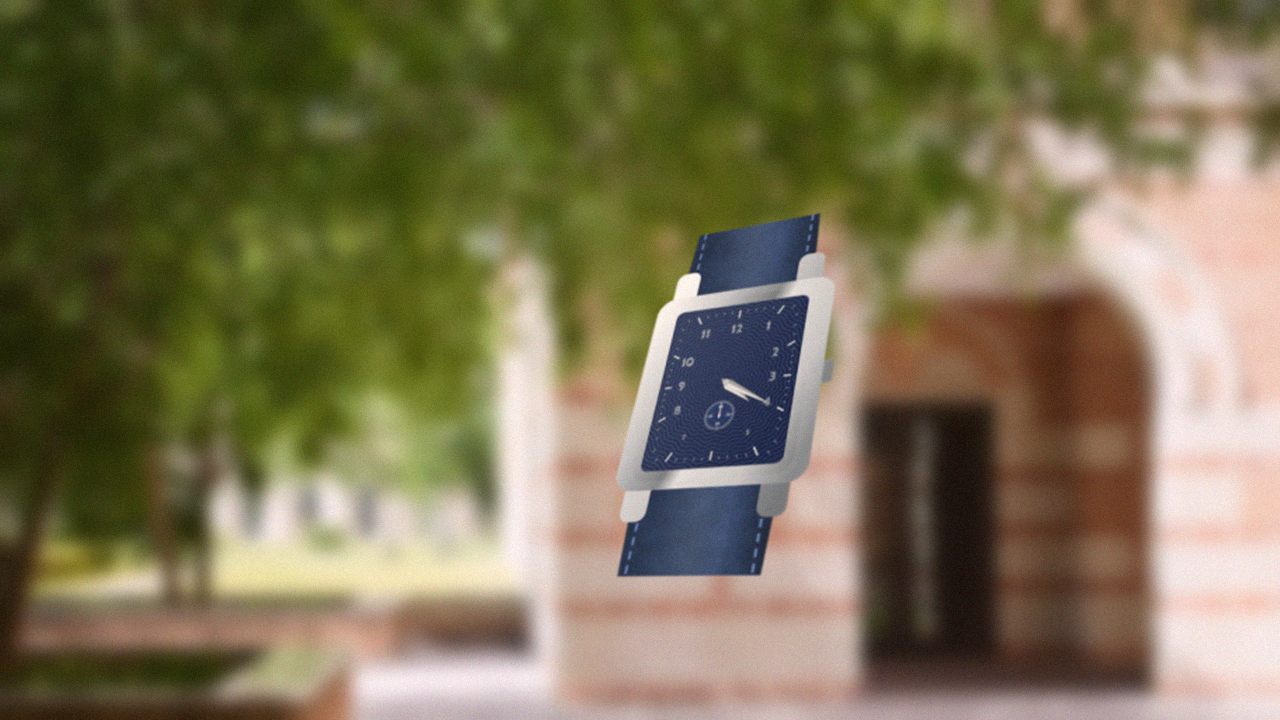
4:20
